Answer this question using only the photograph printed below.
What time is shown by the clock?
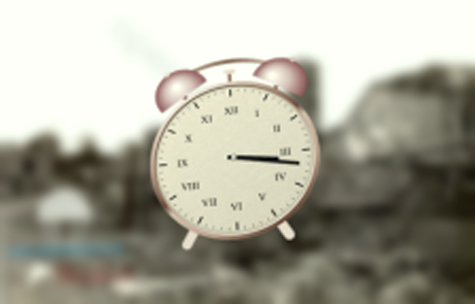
3:17
